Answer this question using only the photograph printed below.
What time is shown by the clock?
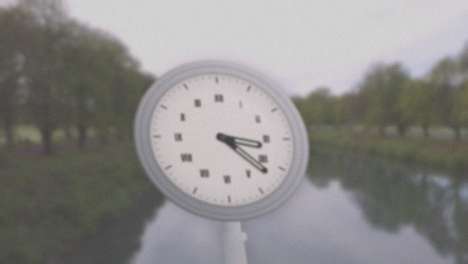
3:22
